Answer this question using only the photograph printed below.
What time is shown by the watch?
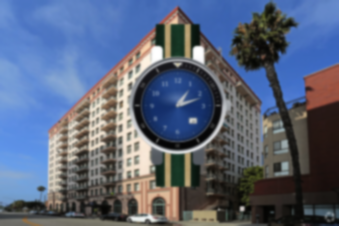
1:12
